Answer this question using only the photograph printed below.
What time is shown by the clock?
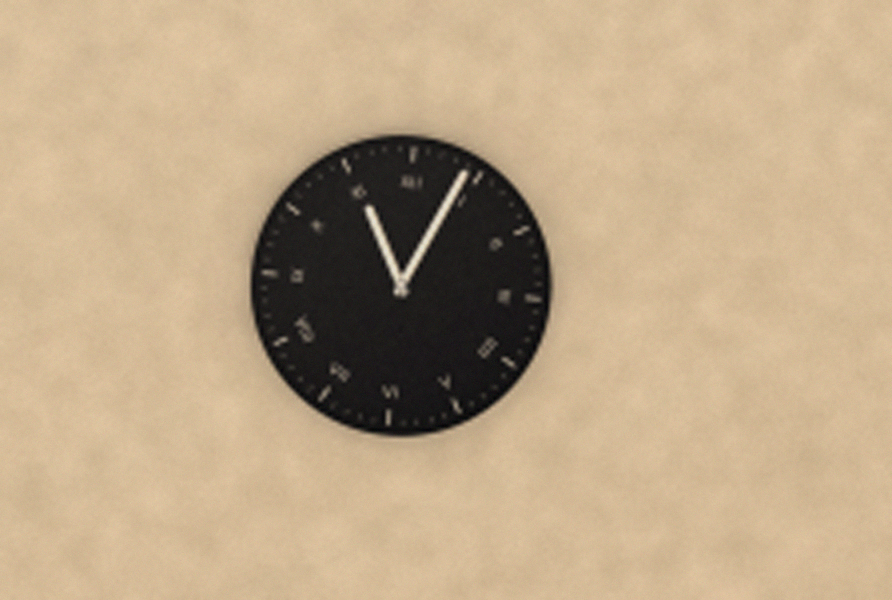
11:04
